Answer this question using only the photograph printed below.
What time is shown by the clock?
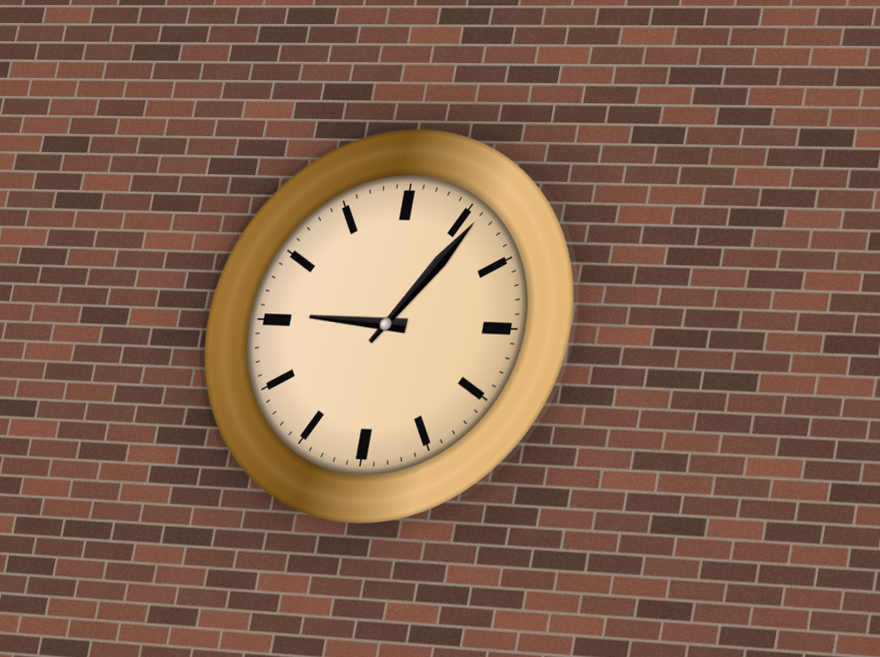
9:06
